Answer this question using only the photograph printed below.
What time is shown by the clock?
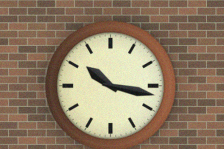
10:17
